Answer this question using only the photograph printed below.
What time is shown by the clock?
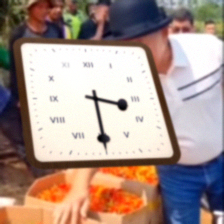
3:30
